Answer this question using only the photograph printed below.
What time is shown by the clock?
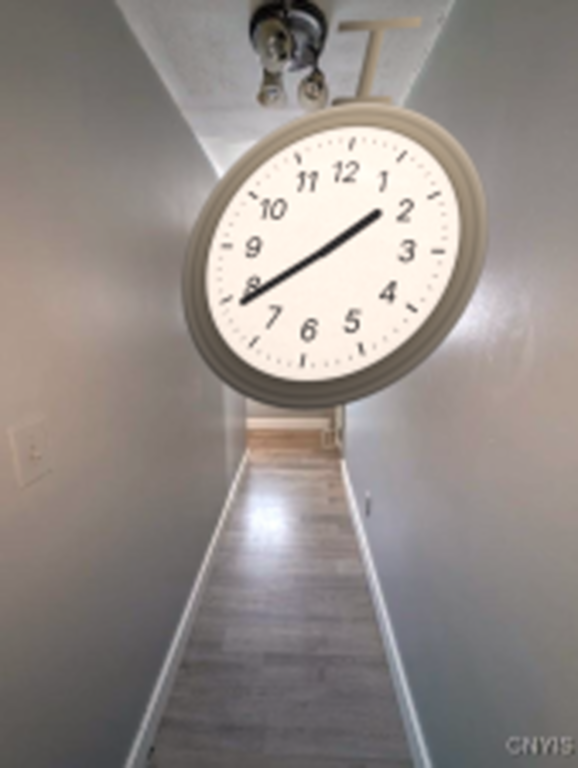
1:39
